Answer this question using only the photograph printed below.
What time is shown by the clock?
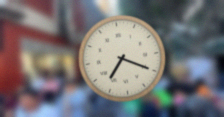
7:20
